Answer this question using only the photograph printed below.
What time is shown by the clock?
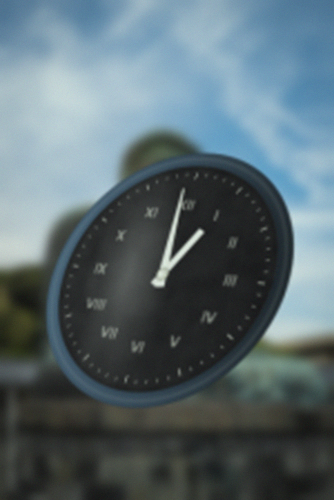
12:59
